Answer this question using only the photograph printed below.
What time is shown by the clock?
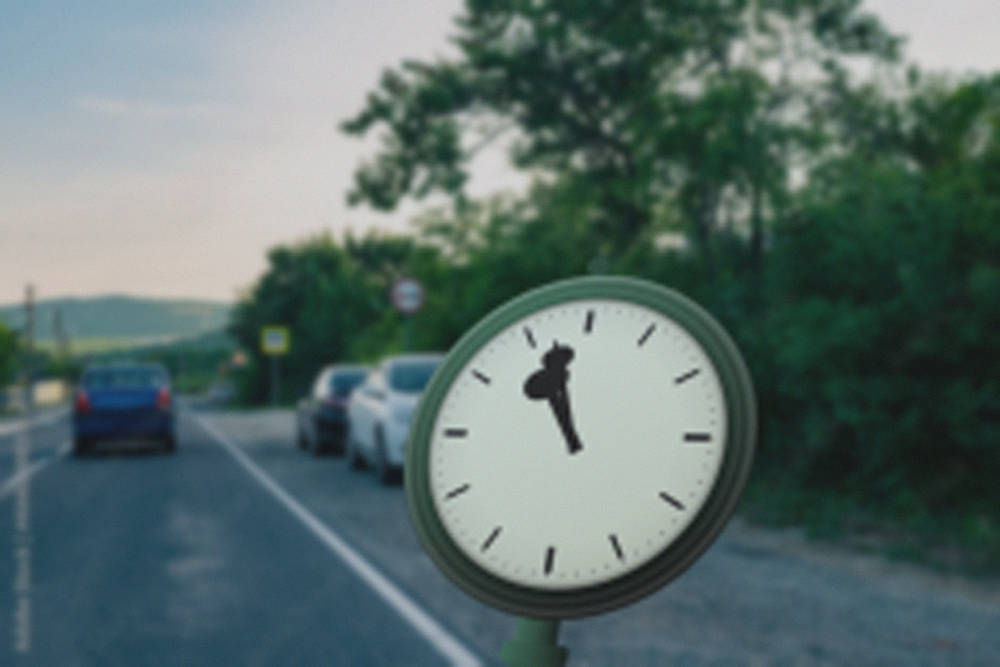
10:57
